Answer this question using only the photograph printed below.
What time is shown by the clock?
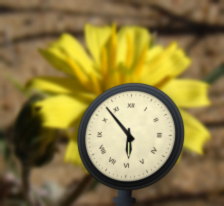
5:53
